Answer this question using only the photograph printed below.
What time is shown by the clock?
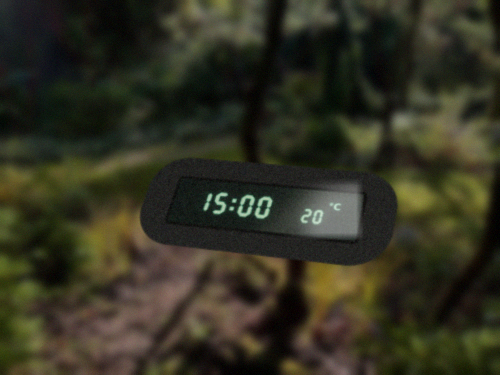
15:00
